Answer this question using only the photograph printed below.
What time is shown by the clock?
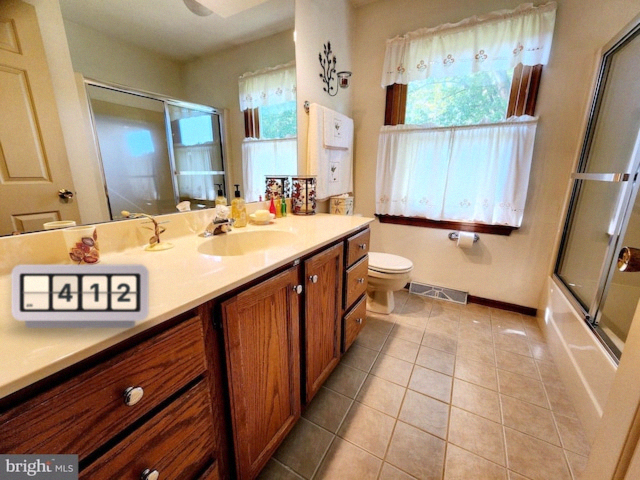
4:12
